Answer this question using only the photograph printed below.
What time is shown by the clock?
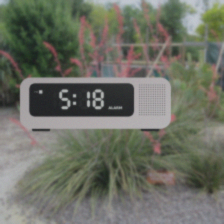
5:18
